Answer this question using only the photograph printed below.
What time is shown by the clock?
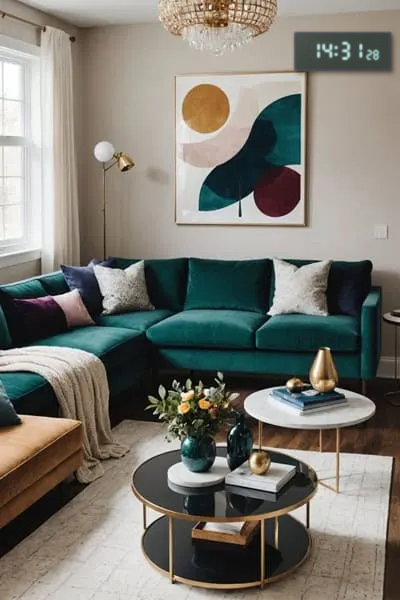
14:31:28
